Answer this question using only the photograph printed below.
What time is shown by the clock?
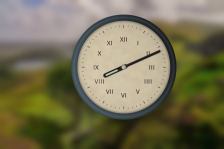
8:11
